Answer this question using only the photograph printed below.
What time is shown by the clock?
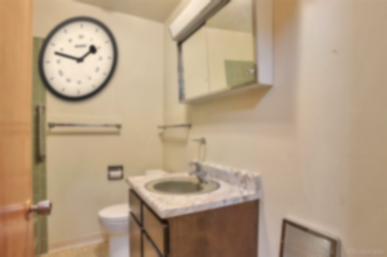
1:48
